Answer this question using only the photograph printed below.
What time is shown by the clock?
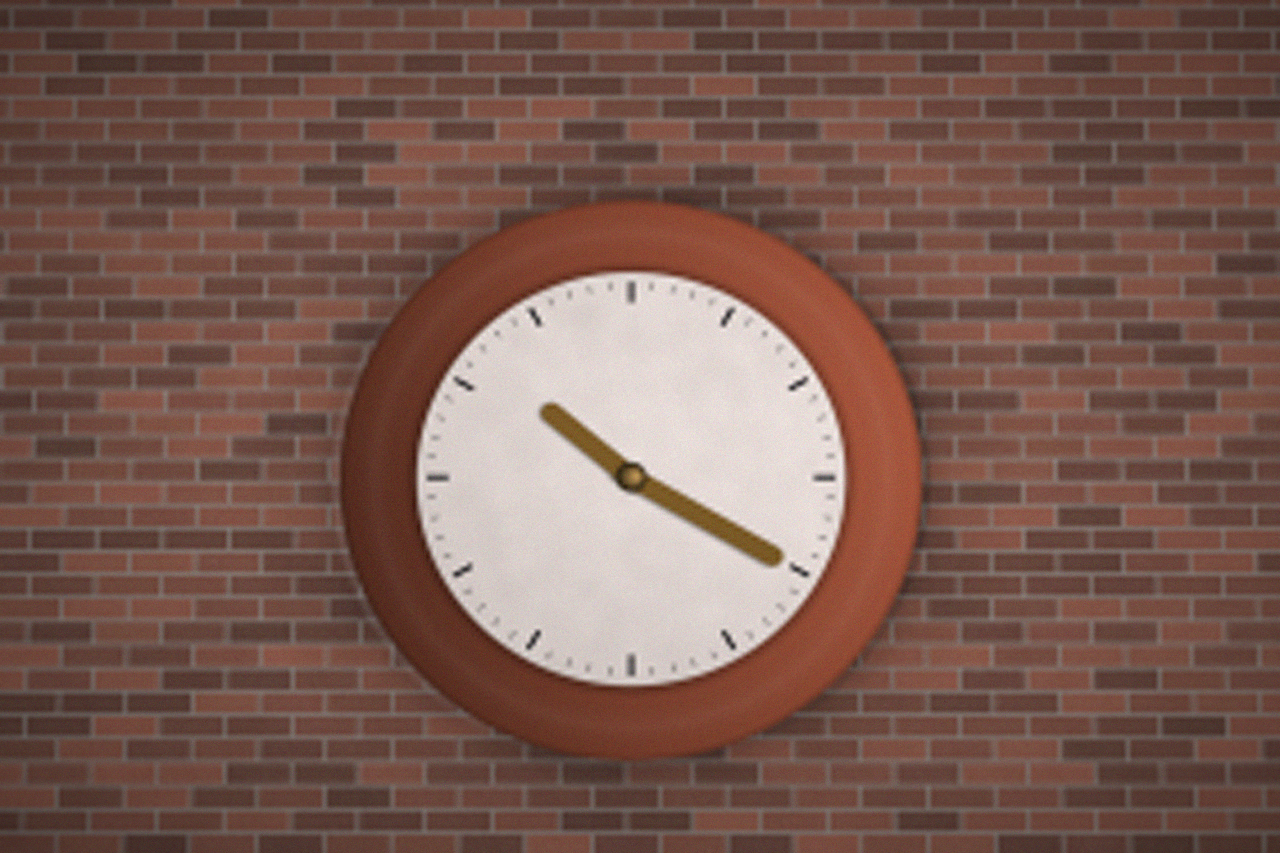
10:20
